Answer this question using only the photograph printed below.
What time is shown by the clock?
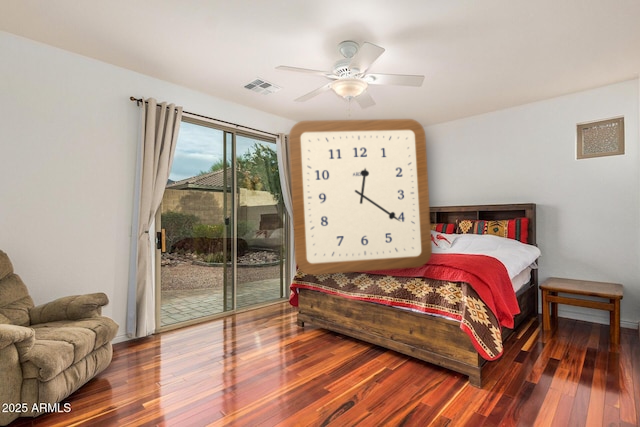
12:21
